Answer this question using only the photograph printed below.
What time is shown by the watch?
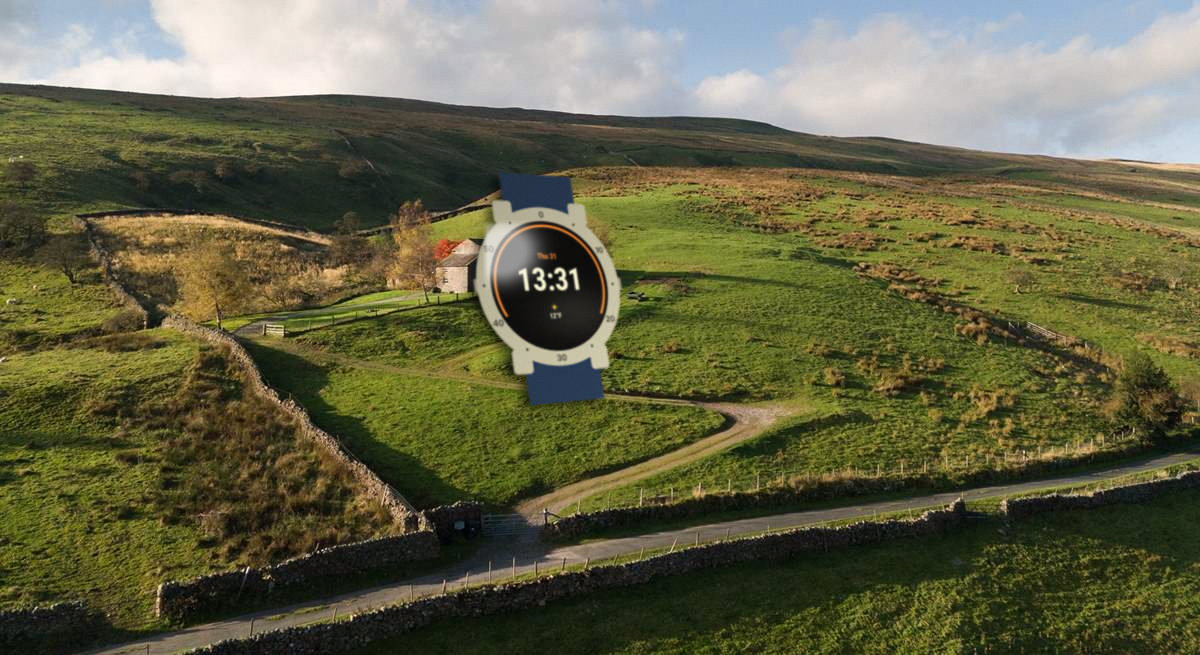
13:31
